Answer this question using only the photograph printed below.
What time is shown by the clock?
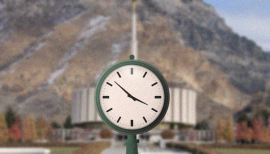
3:52
